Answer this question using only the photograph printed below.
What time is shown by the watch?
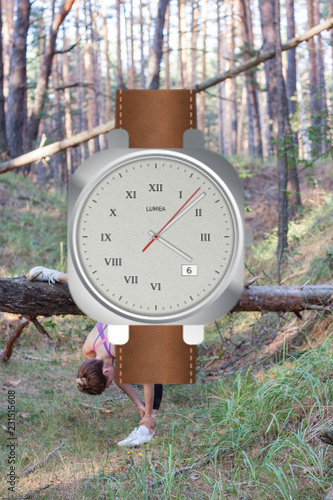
4:08:07
